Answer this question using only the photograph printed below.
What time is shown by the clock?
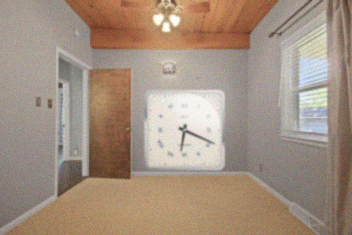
6:19
